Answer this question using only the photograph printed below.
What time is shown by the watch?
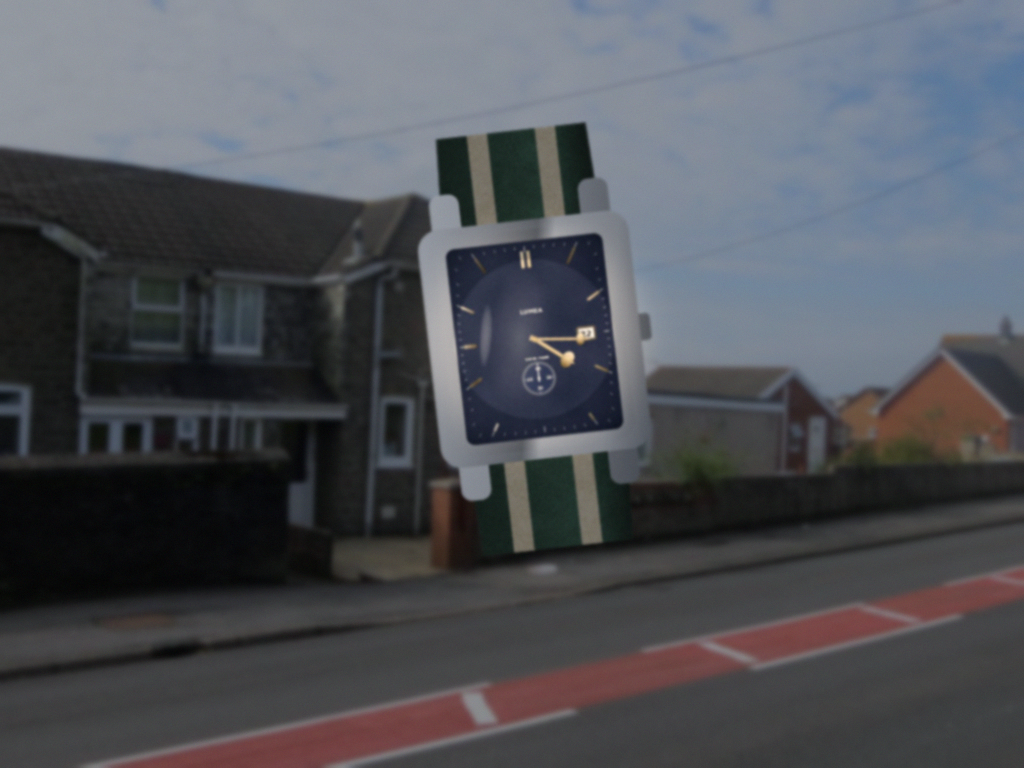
4:16
